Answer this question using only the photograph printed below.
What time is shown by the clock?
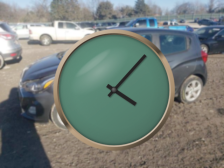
4:07
